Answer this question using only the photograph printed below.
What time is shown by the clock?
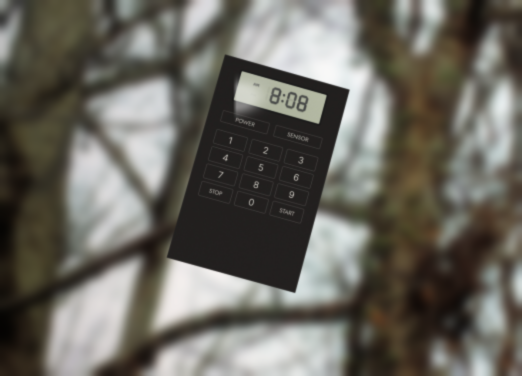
8:08
